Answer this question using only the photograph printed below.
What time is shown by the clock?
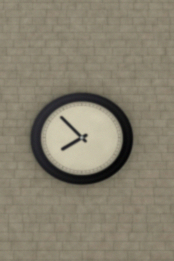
7:53
